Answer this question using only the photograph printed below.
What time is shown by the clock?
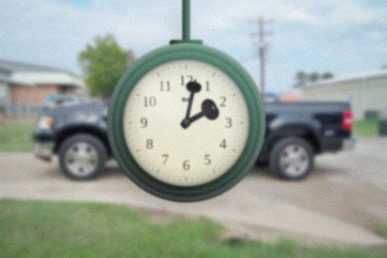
2:02
